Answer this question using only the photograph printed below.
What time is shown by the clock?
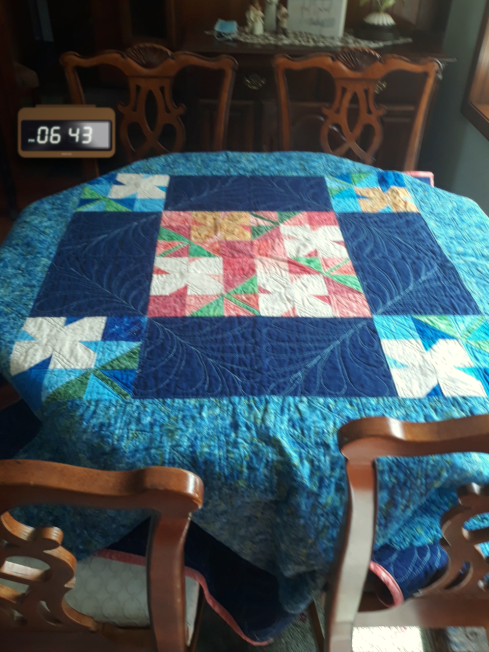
6:43
